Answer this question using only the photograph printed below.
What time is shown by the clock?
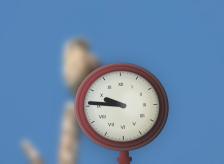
9:46
